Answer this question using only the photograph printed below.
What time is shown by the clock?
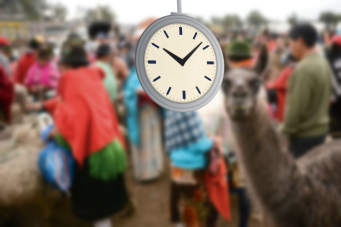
10:08
